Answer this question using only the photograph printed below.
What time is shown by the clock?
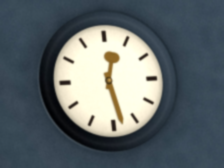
12:28
